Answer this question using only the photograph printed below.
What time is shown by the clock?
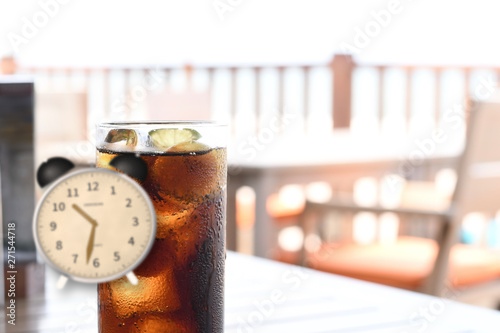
10:32
